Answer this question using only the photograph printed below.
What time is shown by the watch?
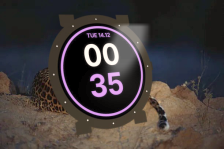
0:35
